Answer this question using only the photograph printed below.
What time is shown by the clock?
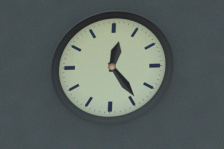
12:24
